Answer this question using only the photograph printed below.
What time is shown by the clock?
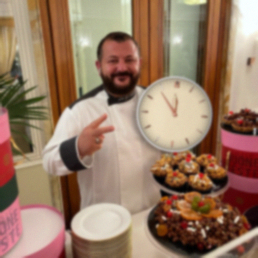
11:54
